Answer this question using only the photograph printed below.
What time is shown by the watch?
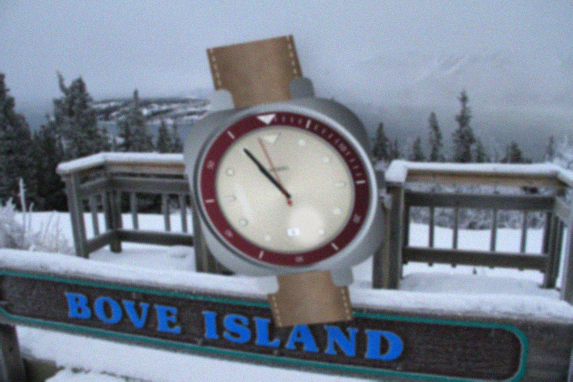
10:54:58
